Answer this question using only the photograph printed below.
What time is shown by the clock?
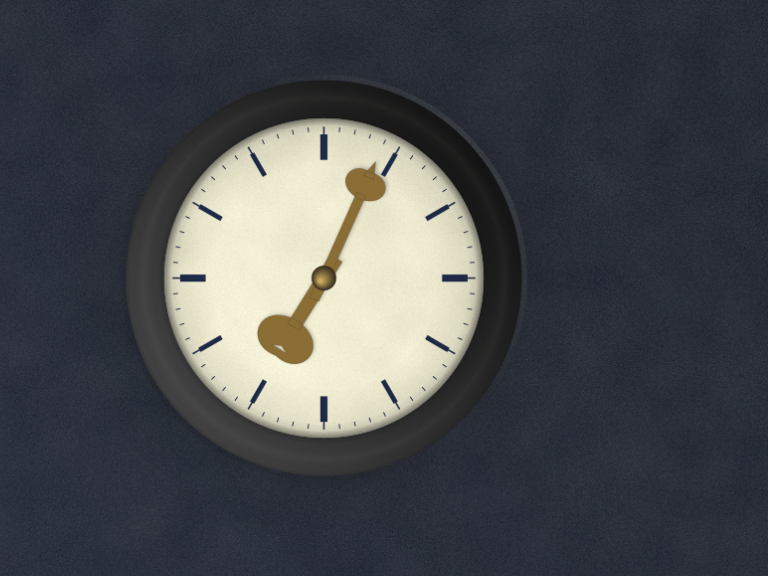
7:04
